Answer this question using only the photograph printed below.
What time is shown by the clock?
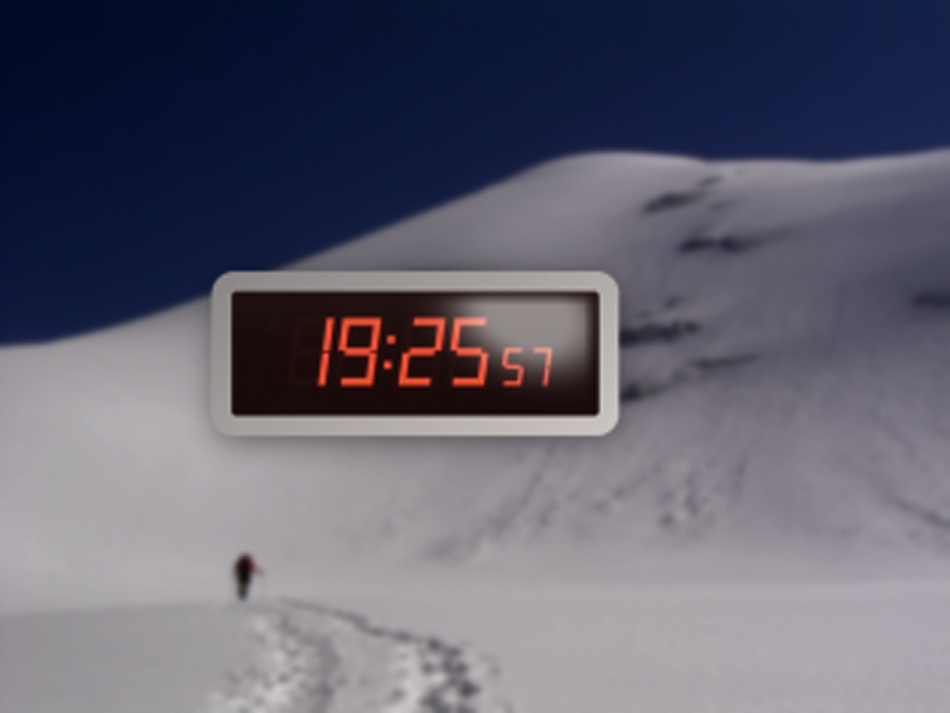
19:25:57
